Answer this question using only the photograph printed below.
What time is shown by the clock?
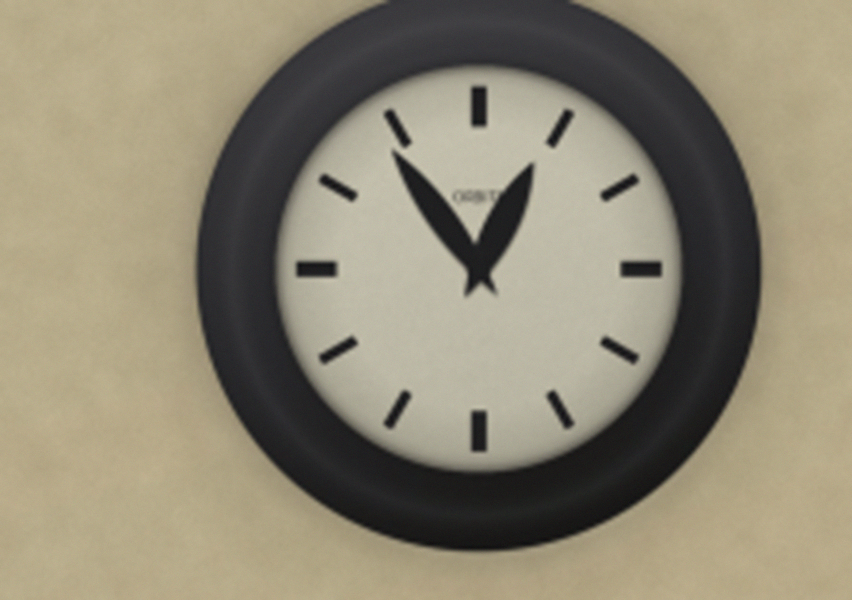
12:54
